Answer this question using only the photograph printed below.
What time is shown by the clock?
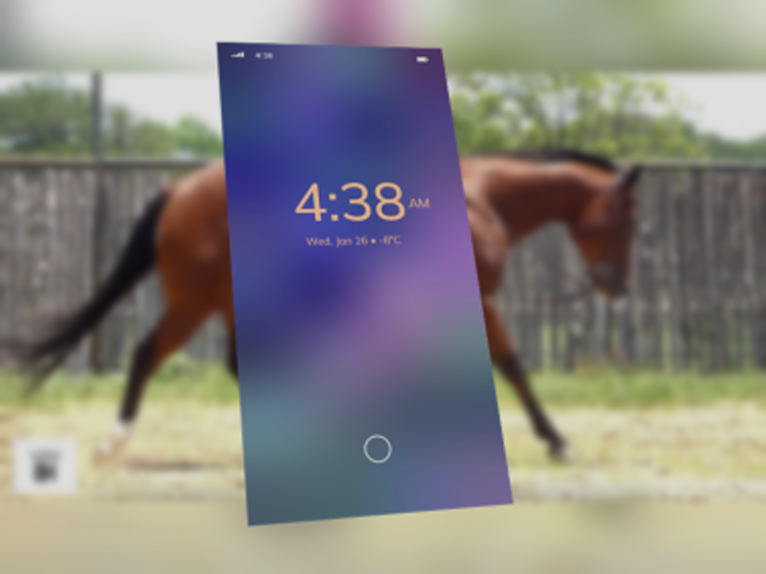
4:38
